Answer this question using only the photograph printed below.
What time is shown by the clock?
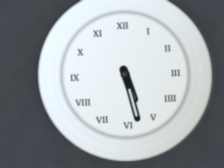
5:28
